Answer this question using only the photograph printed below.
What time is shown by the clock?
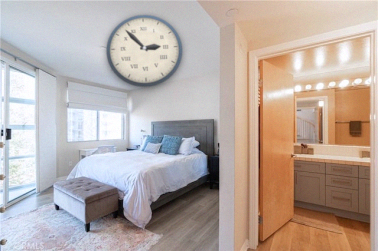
2:53
